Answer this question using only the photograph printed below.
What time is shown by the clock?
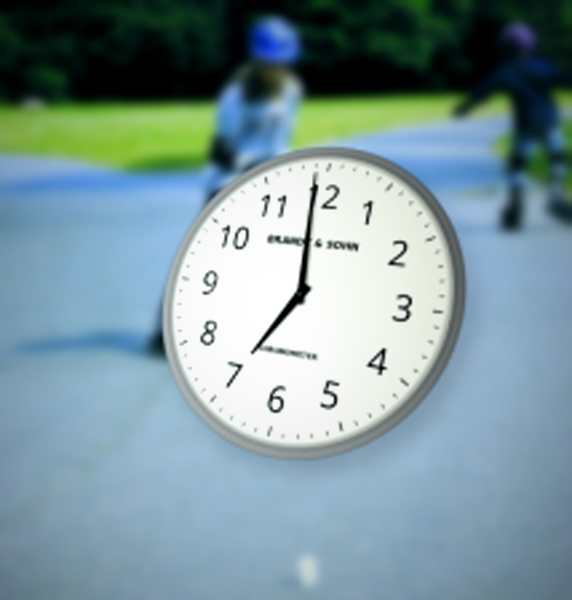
6:59
